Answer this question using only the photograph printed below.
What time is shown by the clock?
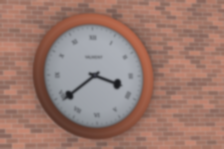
3:39
